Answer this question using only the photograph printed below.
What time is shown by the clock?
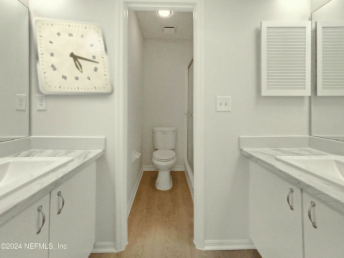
5:17
